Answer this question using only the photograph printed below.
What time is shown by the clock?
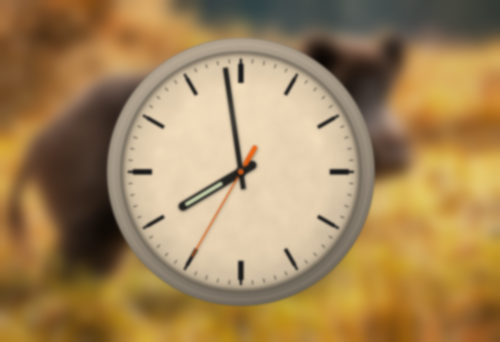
7:58:35
